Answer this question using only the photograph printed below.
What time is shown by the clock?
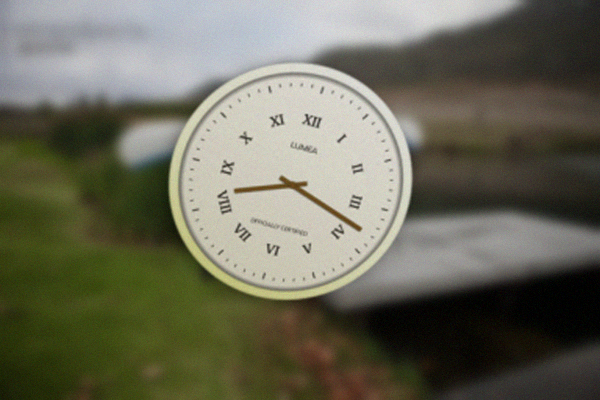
8:18
